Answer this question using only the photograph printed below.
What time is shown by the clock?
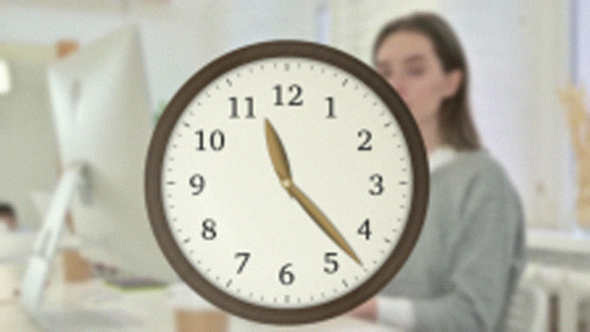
11:23
